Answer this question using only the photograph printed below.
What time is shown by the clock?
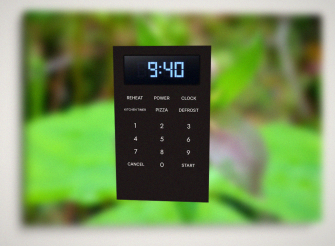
9:40
